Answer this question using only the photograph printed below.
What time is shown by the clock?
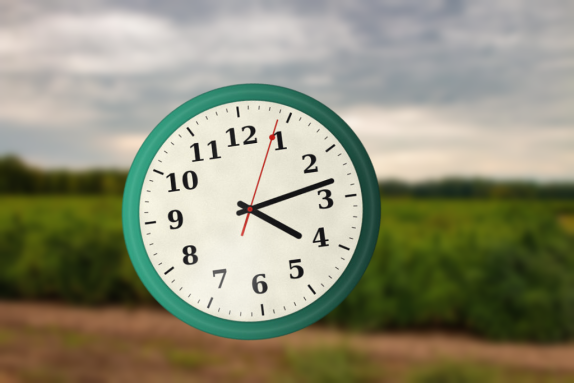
4:13:04
